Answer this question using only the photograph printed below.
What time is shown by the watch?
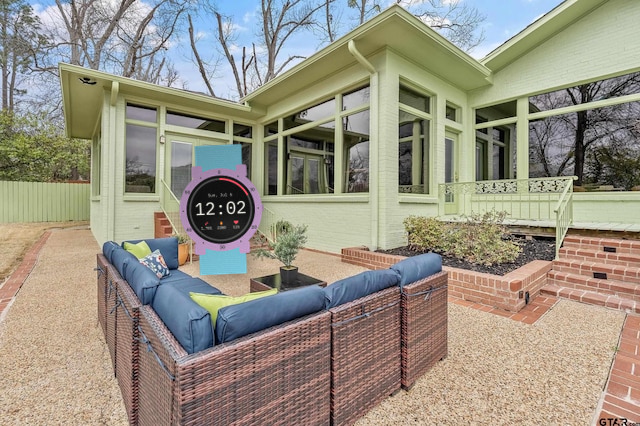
12:02
